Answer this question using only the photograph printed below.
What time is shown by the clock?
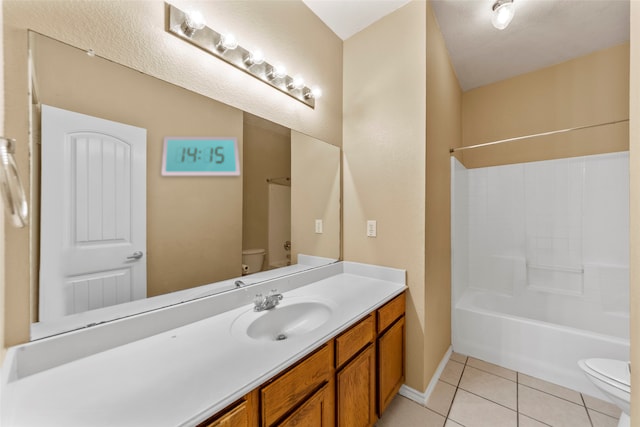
14:15
